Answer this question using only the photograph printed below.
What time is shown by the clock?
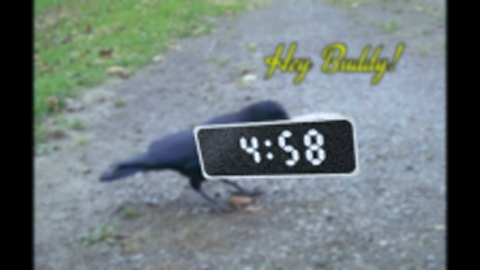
4:58
